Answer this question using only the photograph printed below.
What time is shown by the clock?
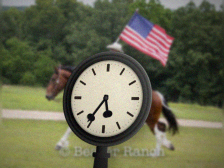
5:36
